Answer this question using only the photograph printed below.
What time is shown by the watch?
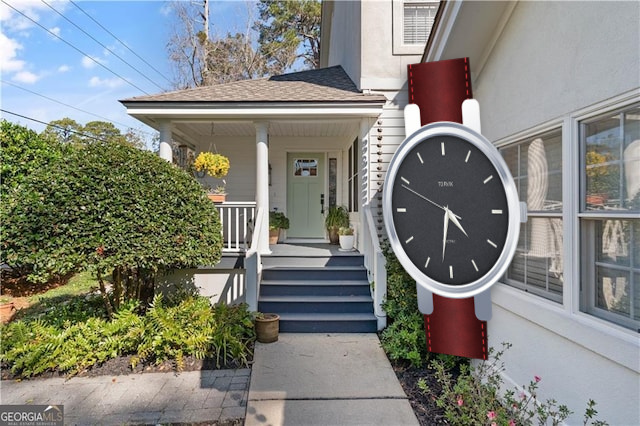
4:31:49
